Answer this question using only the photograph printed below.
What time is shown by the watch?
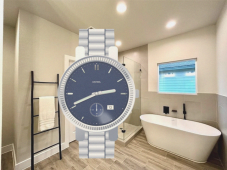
2:41
